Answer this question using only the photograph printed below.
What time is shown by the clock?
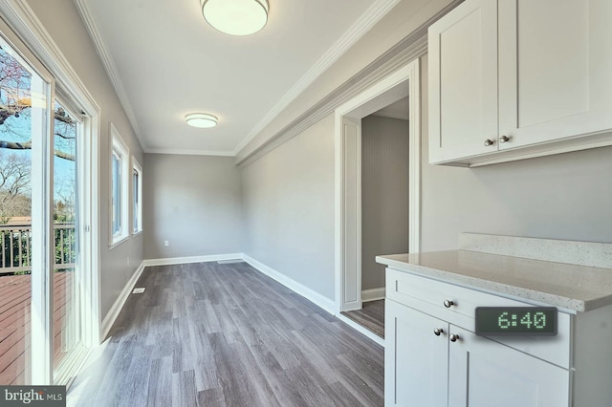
6:40
